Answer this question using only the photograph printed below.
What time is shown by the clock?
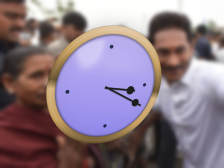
3:20
